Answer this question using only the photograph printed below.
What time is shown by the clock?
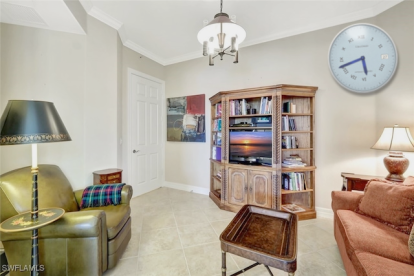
5:42
